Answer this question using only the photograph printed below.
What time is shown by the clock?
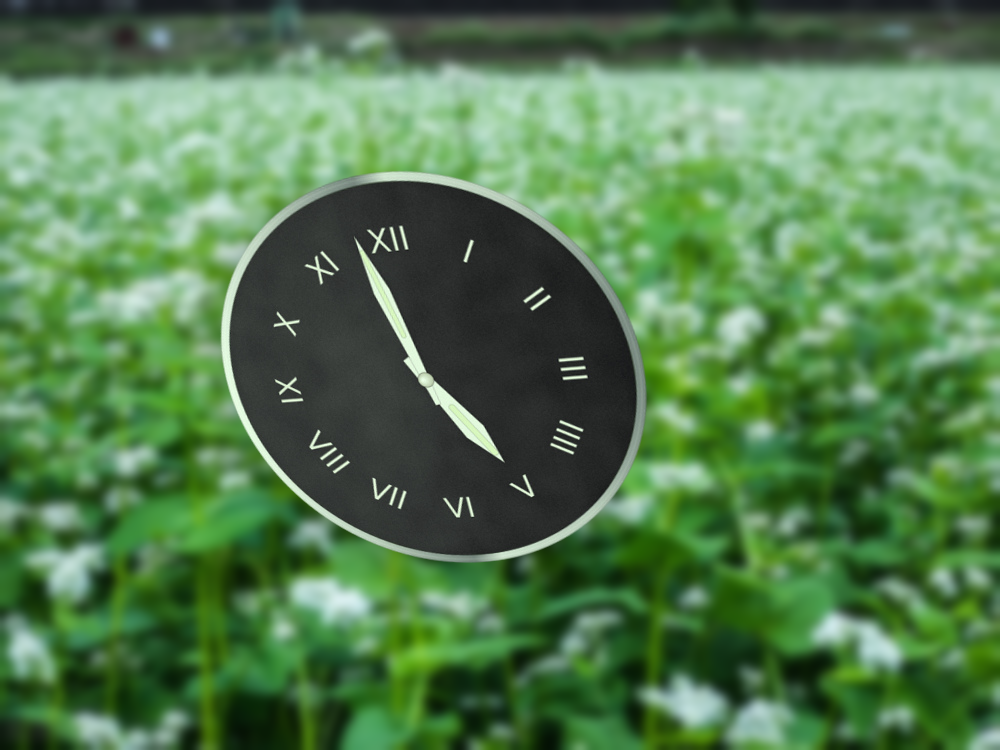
4:58
